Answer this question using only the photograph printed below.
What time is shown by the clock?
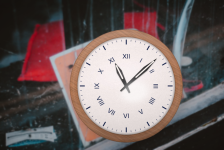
11:08
